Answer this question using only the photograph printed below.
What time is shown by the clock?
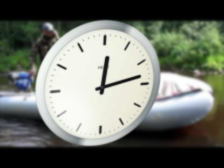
12:13
